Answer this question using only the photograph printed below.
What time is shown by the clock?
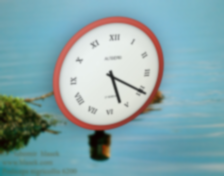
5:20
